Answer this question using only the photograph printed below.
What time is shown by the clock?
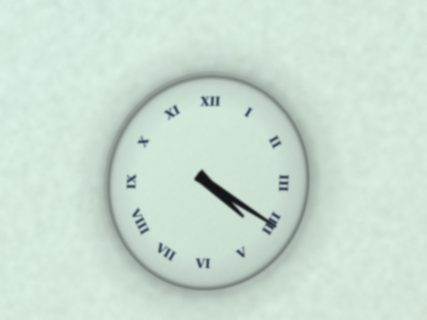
4:20
